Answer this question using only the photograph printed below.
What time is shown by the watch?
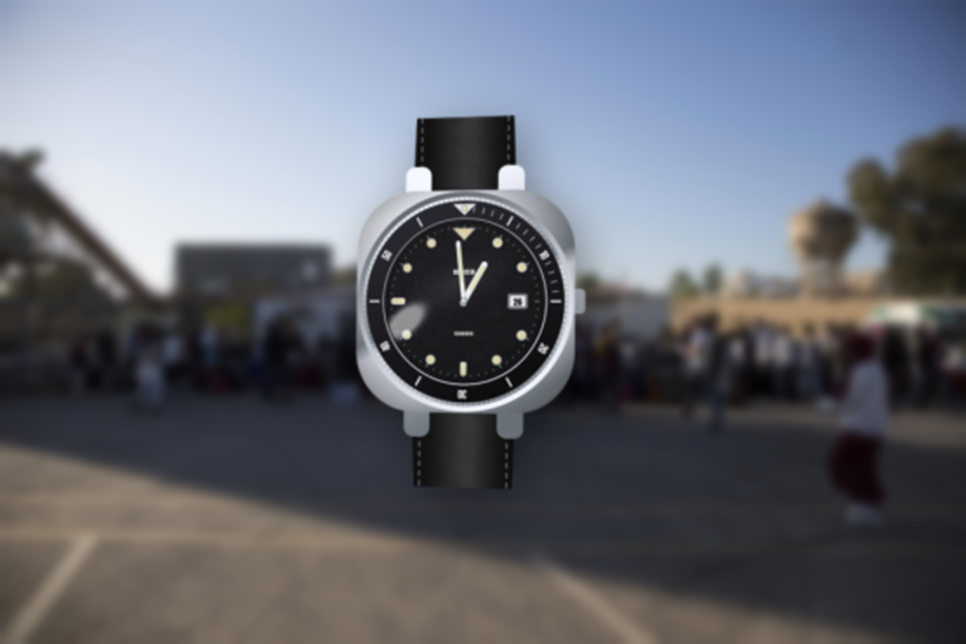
12:59
